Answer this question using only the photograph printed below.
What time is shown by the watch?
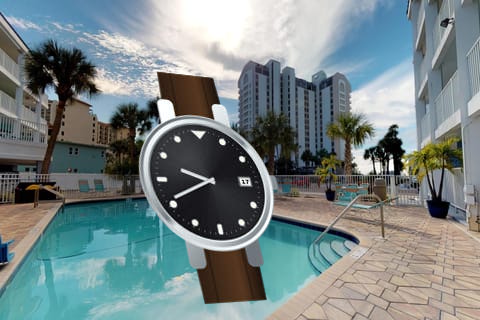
9:41
